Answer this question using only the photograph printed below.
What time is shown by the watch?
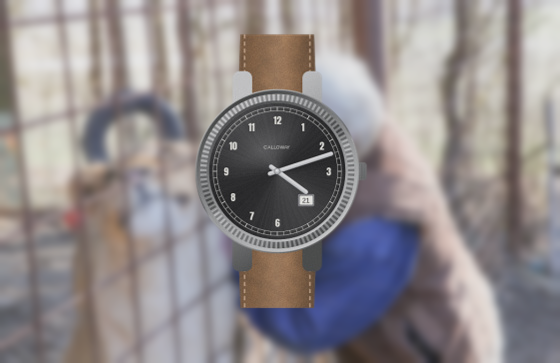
4:12
